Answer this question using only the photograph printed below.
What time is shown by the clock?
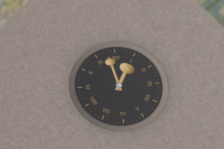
12:58
